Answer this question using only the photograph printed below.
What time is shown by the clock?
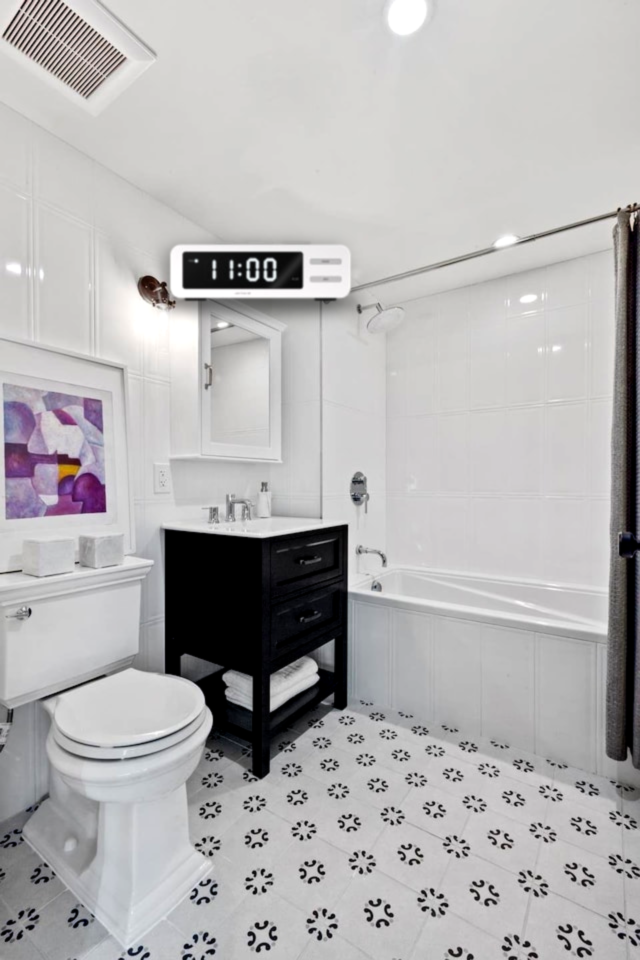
11:00
